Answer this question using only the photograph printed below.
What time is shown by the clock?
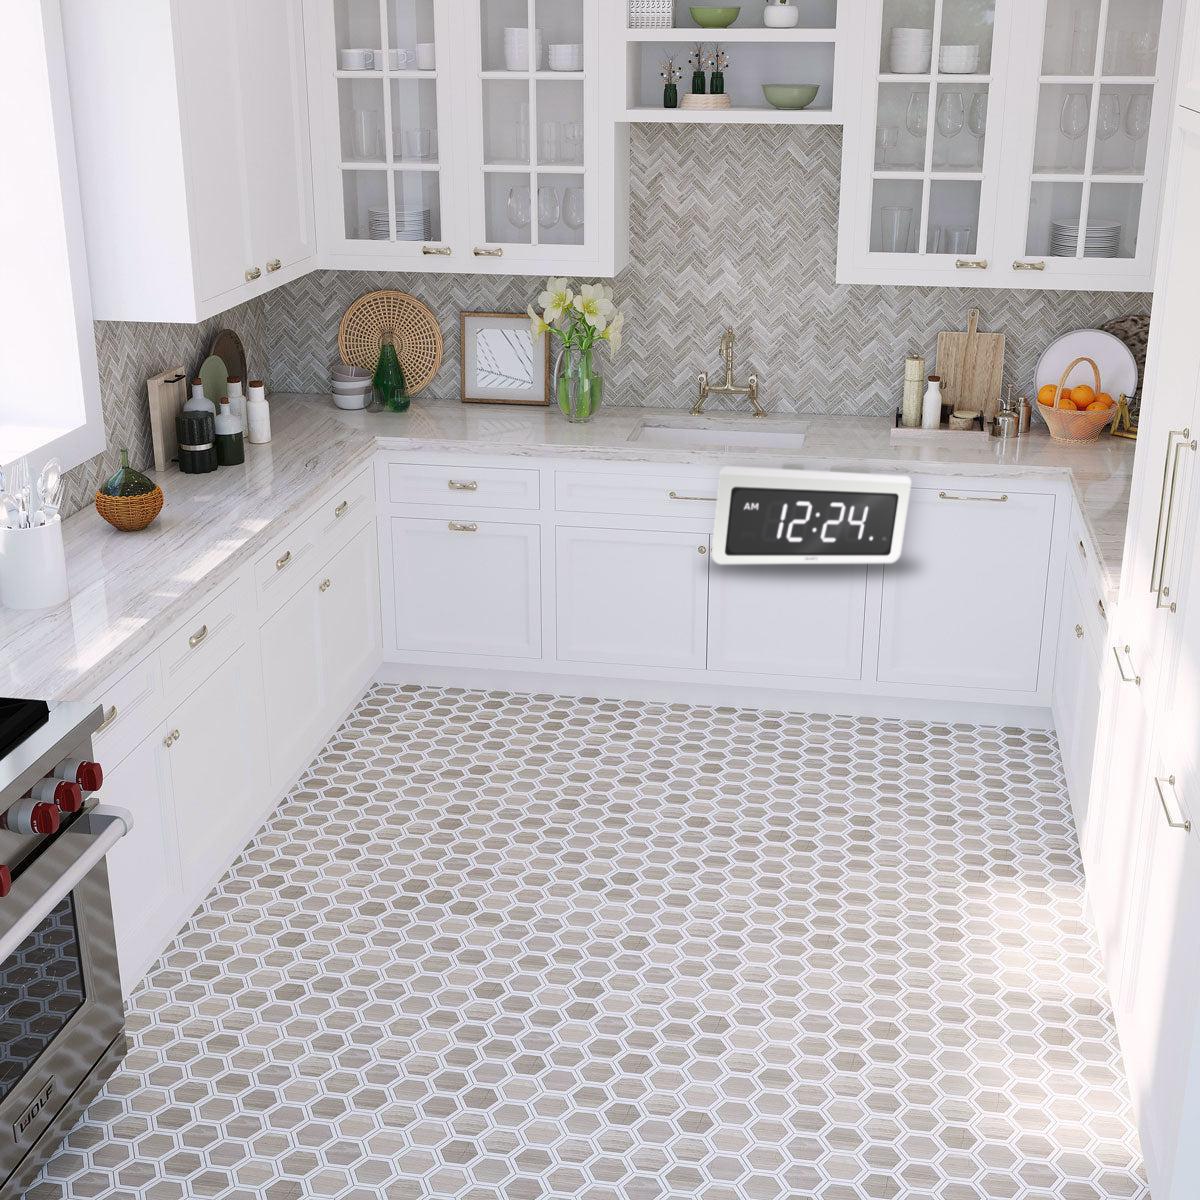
12:24
